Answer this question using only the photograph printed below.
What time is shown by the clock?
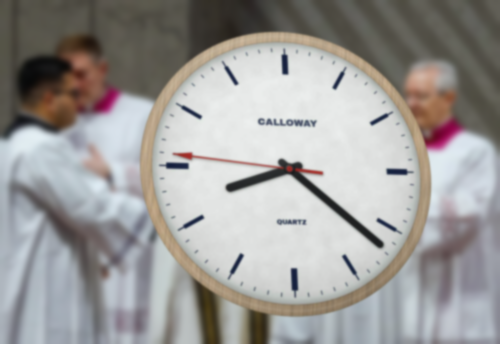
8:21:46
